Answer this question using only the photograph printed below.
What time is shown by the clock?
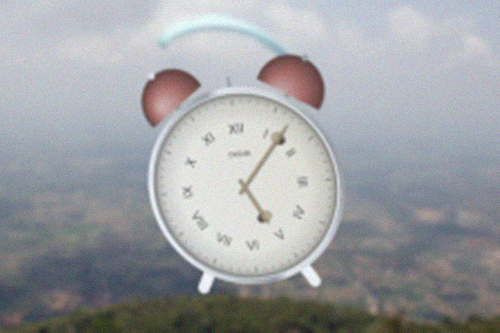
5:07
